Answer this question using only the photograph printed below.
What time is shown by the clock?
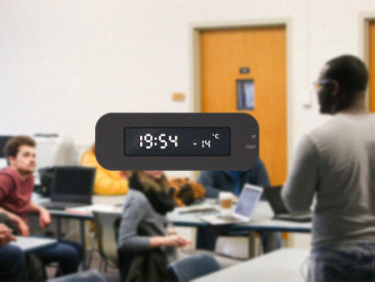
19:54
